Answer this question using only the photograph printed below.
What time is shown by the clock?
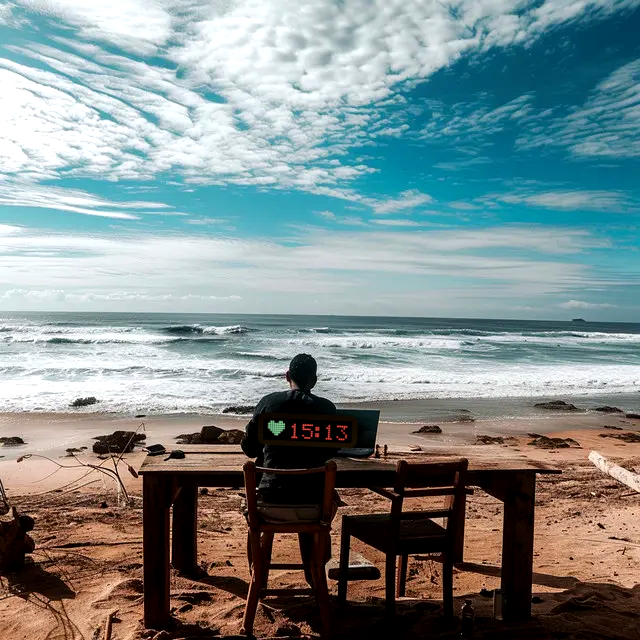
15:13
